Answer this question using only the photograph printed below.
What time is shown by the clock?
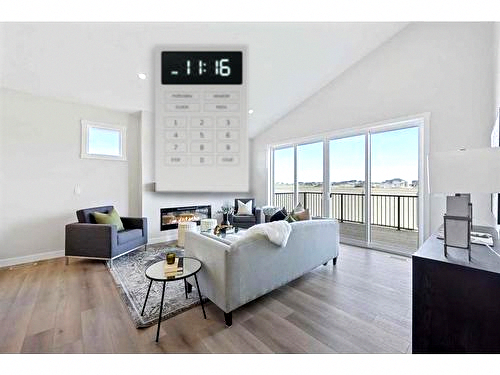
11:16
